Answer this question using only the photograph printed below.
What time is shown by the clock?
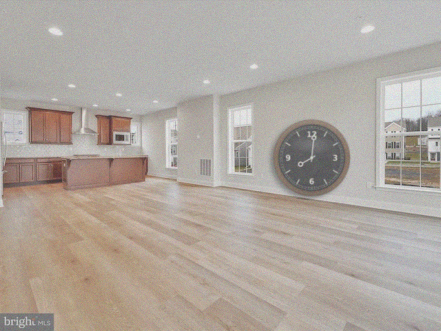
8:01
